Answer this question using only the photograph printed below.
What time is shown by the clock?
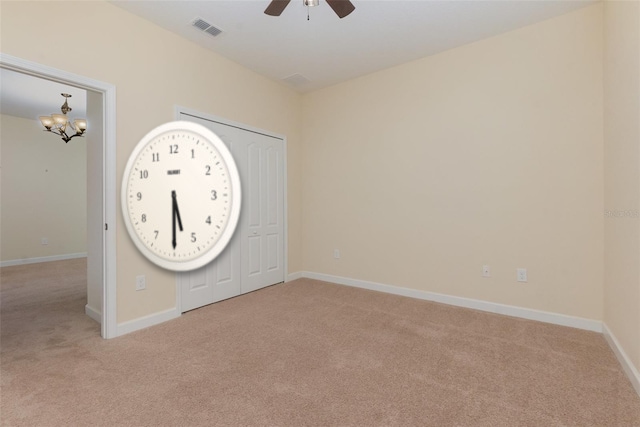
5:30
